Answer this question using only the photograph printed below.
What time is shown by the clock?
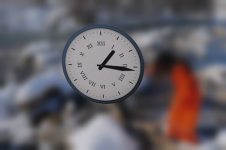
1:16
